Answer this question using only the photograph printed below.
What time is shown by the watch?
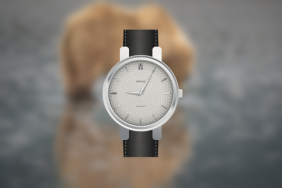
9:05
